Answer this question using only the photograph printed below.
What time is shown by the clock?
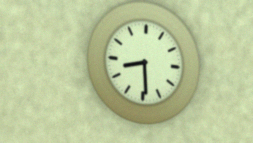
8:29
